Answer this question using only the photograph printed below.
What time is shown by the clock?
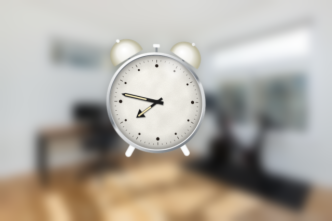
7:47
